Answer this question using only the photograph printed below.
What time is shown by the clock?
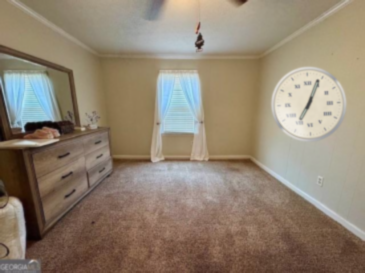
7:04
